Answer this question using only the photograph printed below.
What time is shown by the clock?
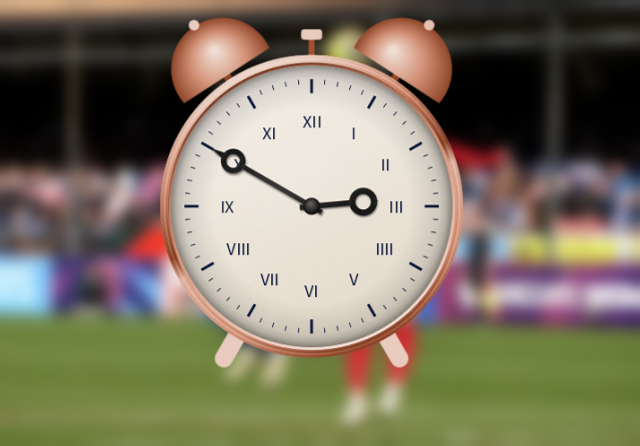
2:50
